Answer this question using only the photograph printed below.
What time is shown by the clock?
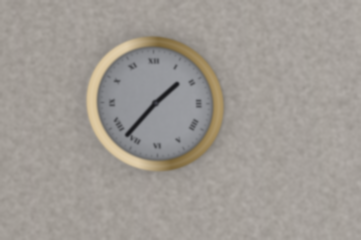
1:37
